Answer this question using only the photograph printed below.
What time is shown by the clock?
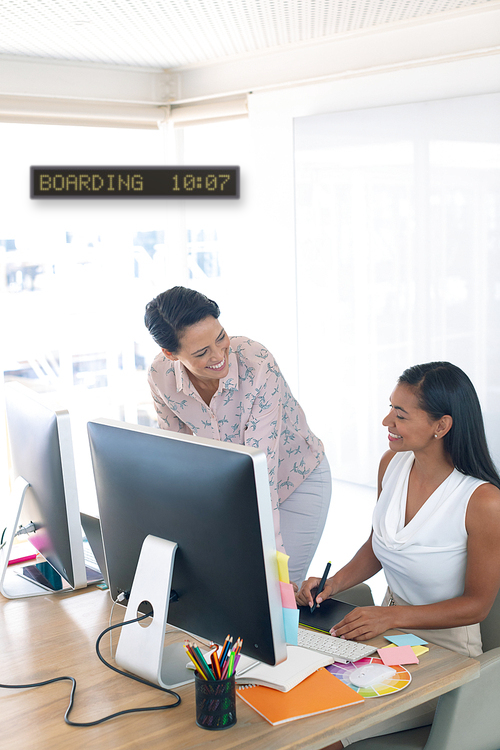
10:07
